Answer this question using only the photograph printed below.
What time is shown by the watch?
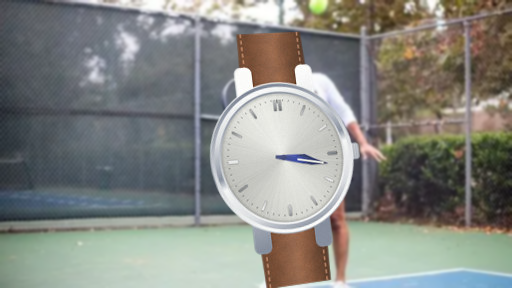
3:17
